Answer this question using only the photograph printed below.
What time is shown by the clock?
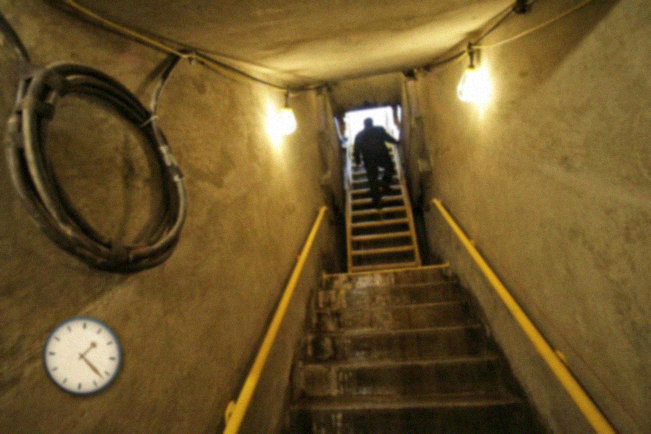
1:22
